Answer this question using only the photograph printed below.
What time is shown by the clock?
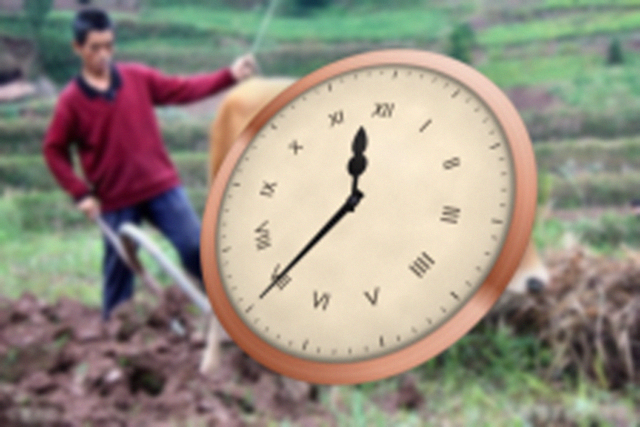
11:35
